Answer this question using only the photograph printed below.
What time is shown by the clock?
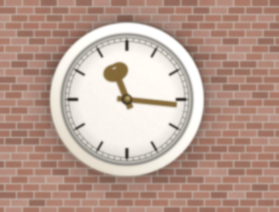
11:16
